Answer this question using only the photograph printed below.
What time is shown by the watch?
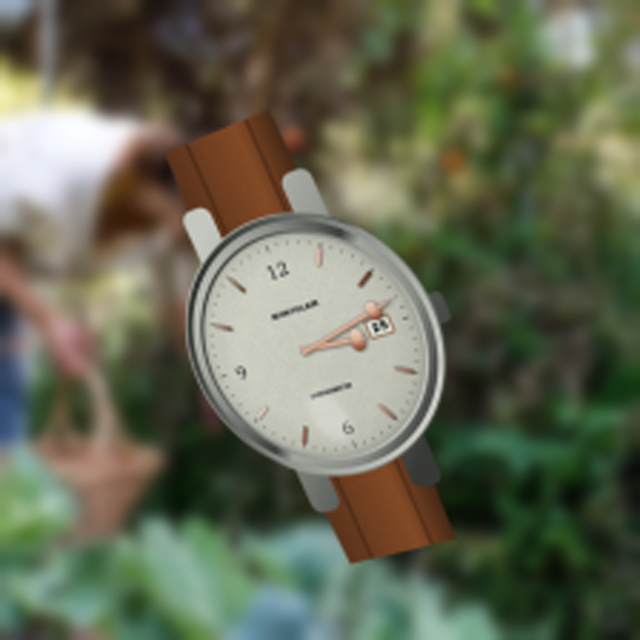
3:13
